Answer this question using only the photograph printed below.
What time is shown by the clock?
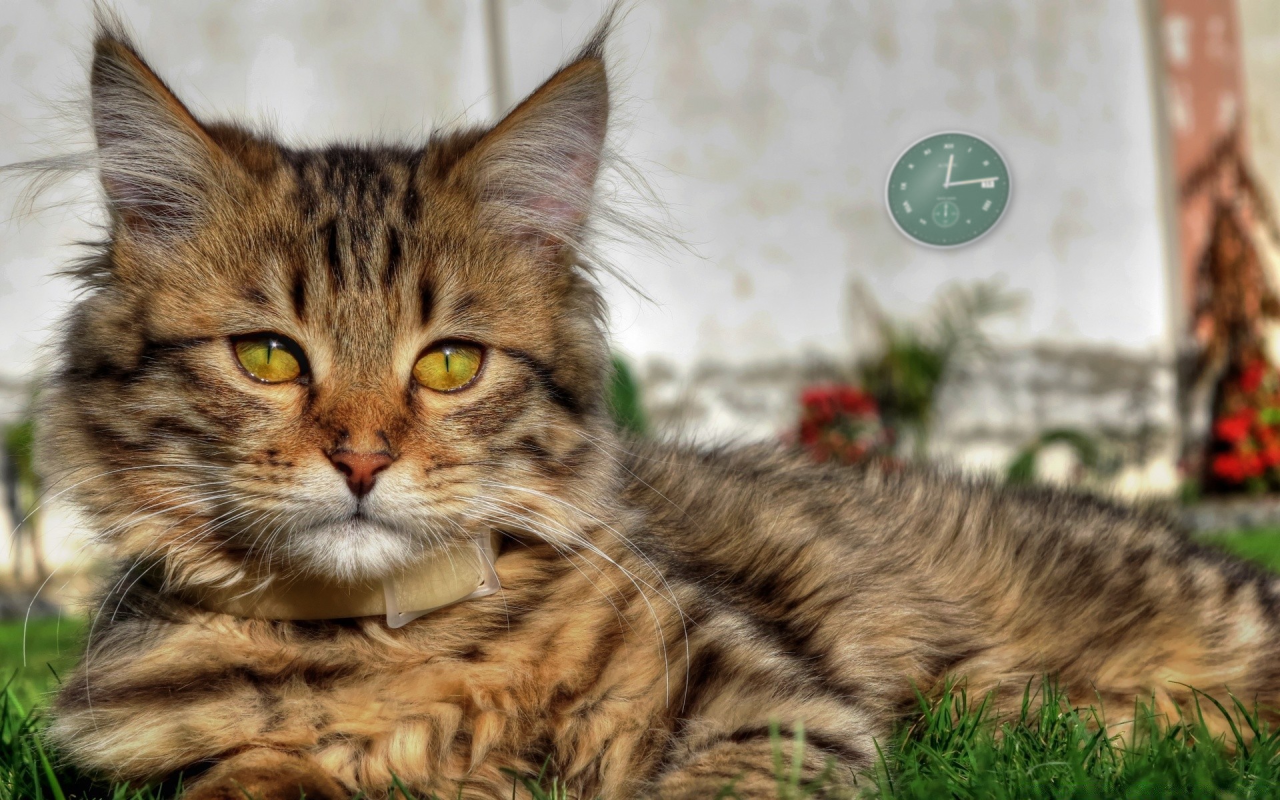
12:14
